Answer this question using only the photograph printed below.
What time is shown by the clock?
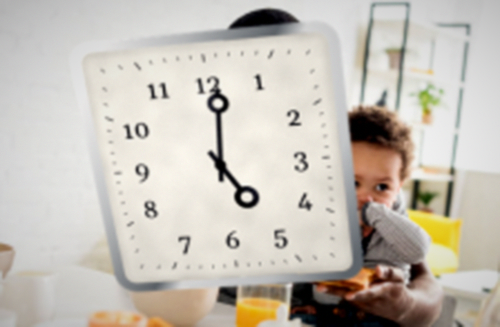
5:01
